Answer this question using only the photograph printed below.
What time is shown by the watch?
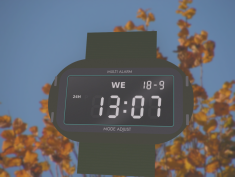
13:07
